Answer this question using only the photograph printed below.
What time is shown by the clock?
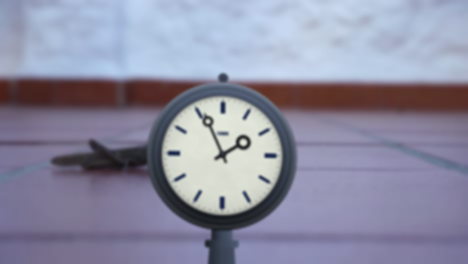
1:56
